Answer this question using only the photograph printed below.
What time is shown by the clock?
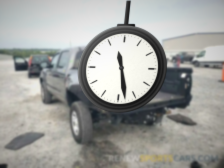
11:28
